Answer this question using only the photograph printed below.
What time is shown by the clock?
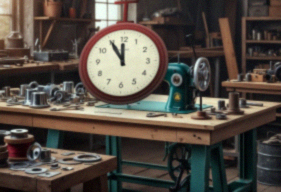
11:55
